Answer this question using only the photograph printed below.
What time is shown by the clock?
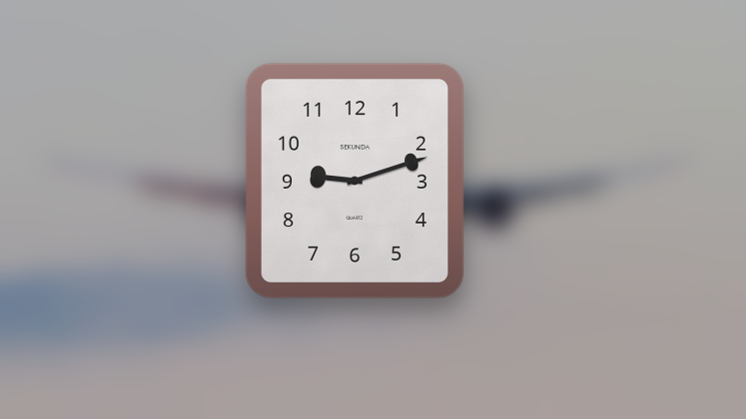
9:12
